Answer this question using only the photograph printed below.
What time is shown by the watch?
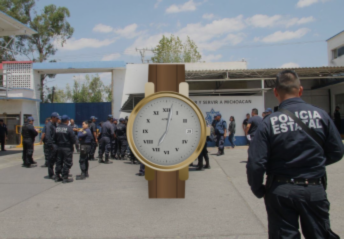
7:02
